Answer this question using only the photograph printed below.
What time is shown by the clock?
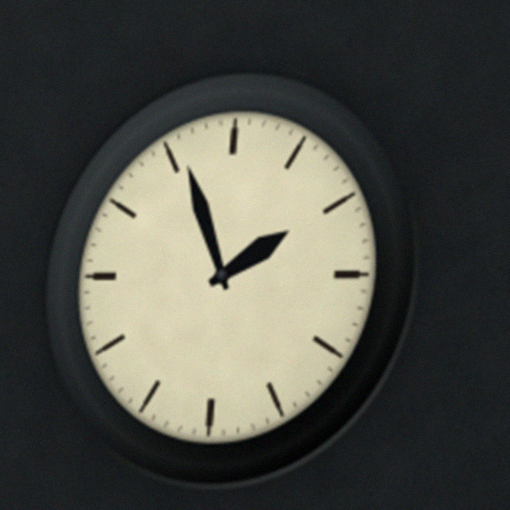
1:56
